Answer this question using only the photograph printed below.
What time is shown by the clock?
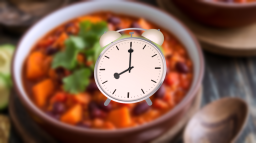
8:00
